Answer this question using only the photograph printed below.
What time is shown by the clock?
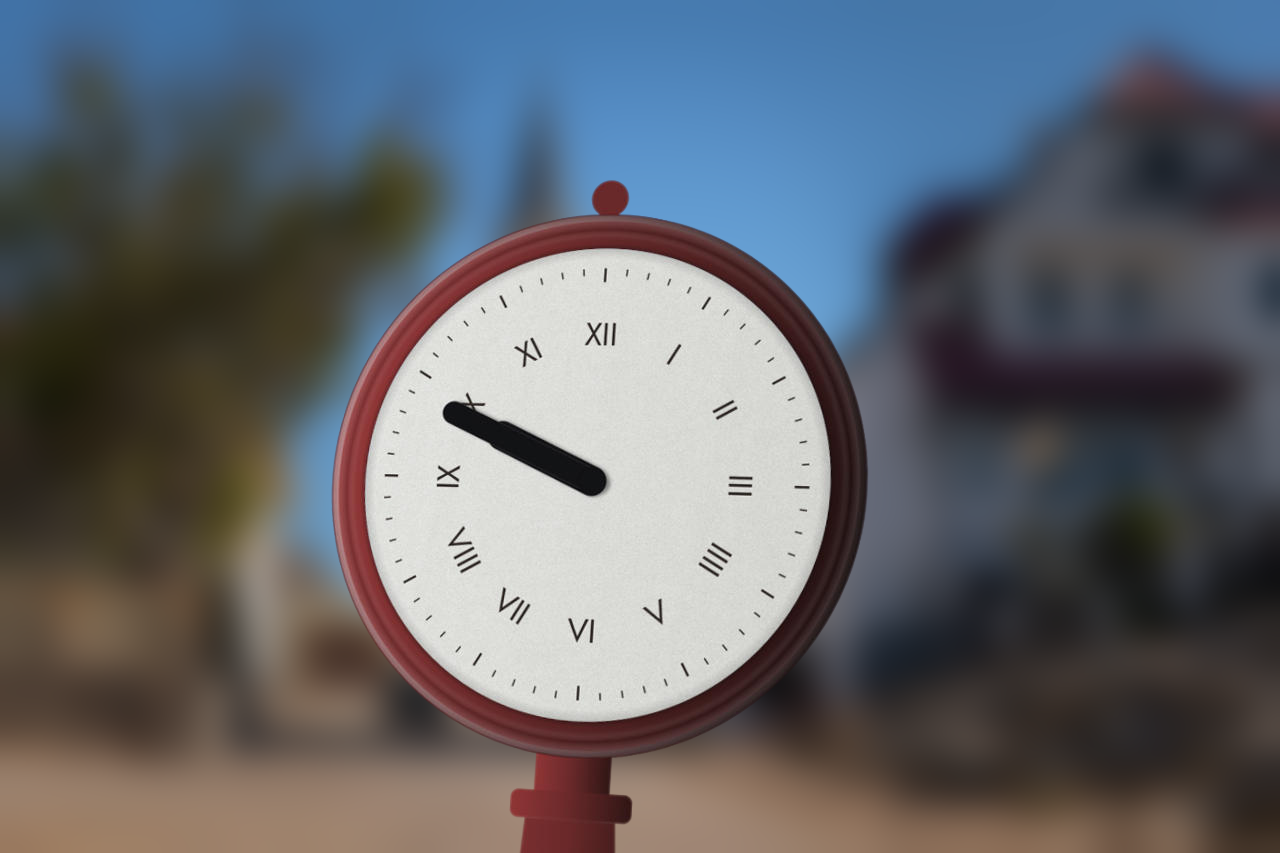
9:49
